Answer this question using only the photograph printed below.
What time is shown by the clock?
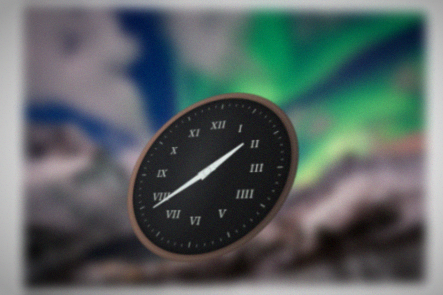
1:39
